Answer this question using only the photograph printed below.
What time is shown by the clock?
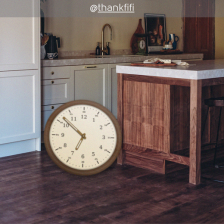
6:52
